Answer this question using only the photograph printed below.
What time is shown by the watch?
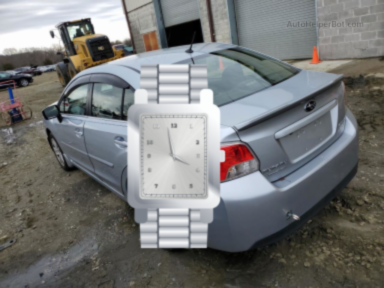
3:58
